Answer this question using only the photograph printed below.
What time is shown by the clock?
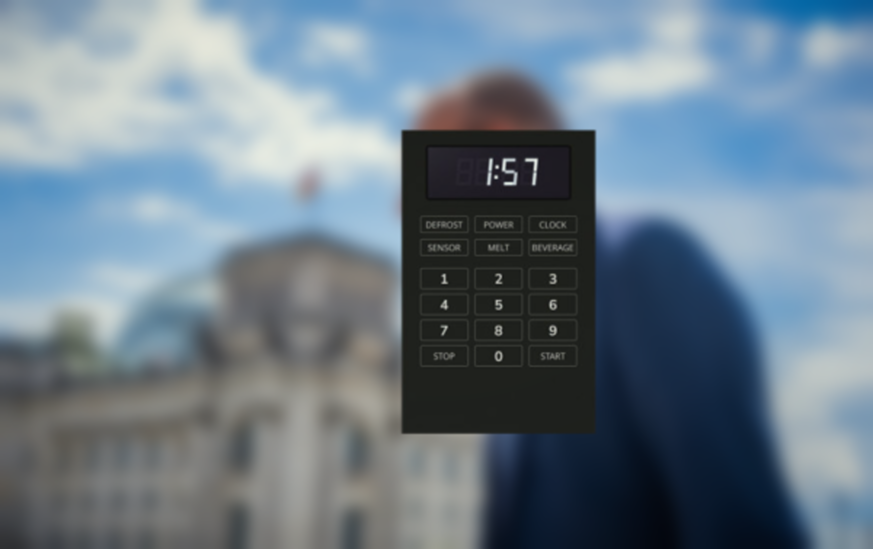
1:57
